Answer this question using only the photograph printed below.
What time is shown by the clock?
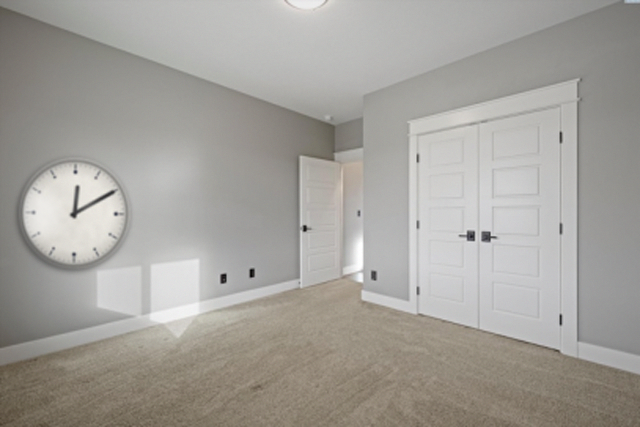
12:10
